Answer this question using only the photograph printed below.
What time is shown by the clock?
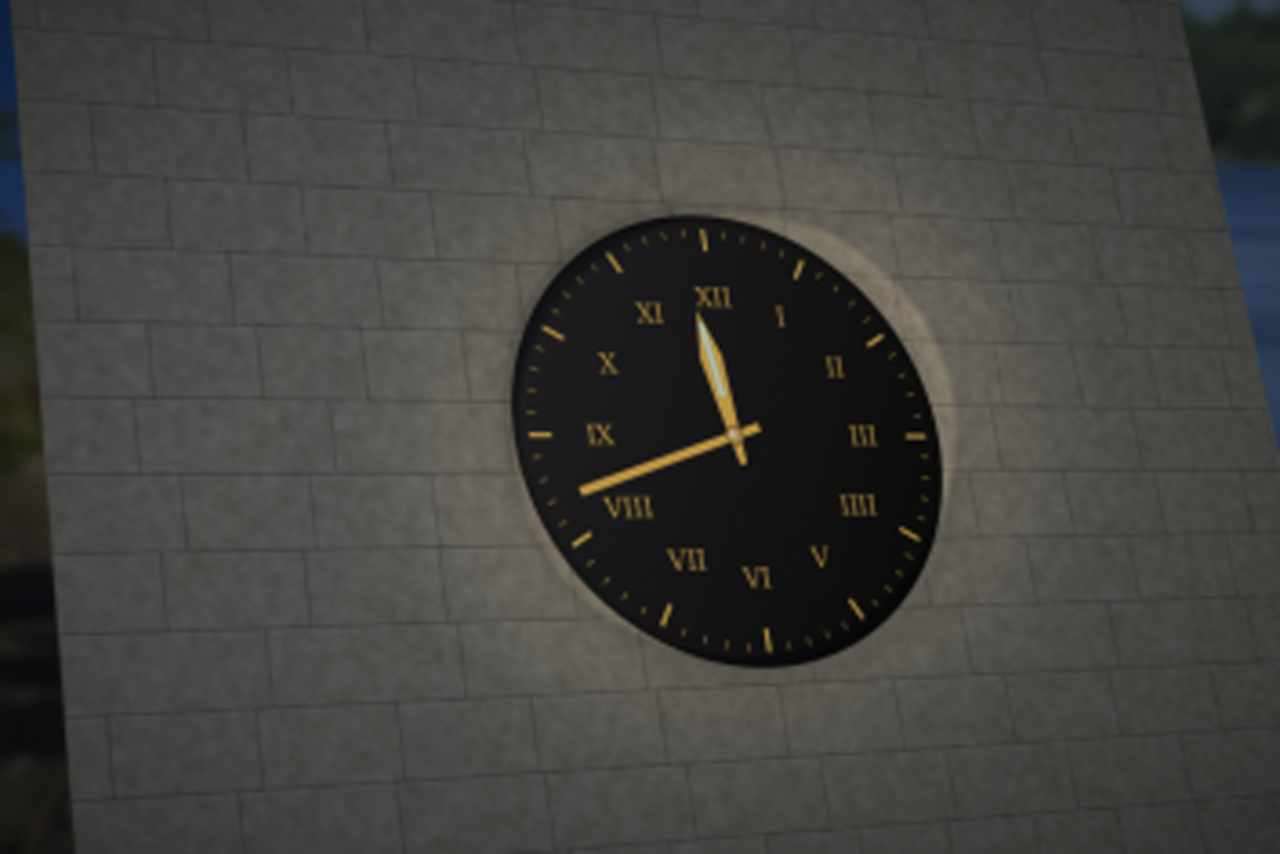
11:42
